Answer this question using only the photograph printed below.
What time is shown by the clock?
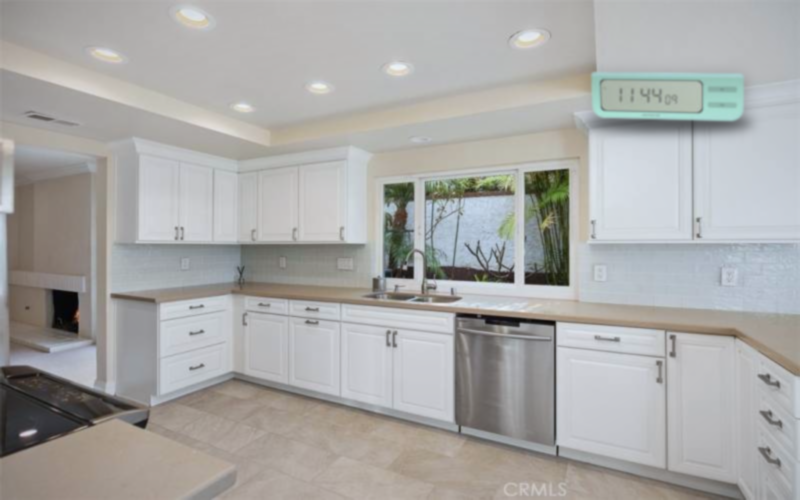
11:44
